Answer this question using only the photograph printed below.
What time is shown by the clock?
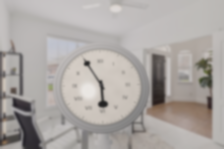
5:55
